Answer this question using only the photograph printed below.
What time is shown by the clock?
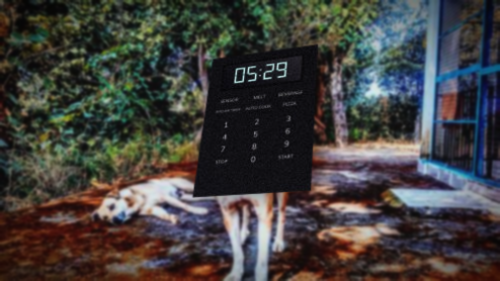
5:29
